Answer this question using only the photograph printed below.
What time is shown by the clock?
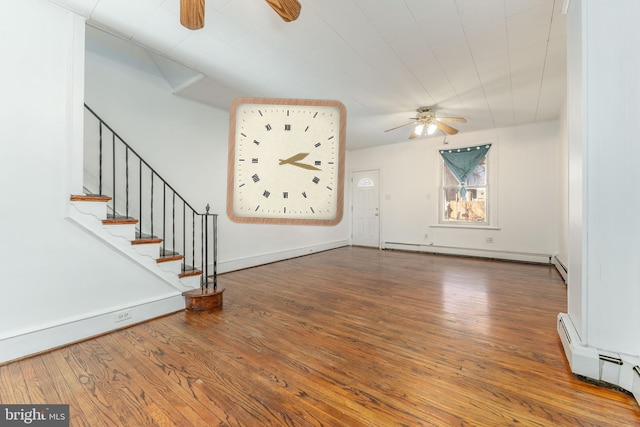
2:17
